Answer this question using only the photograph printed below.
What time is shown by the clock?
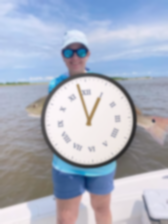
12:58
